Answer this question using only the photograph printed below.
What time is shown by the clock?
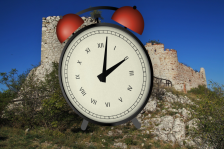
2:02
